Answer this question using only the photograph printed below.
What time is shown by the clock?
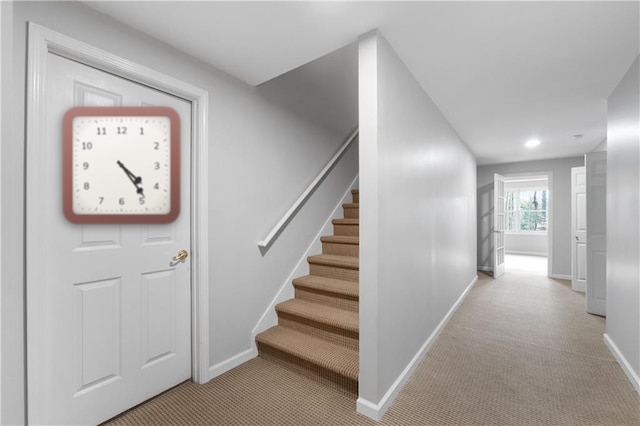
4:24
